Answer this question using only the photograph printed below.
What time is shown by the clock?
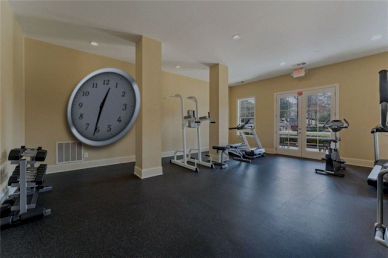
12:31
